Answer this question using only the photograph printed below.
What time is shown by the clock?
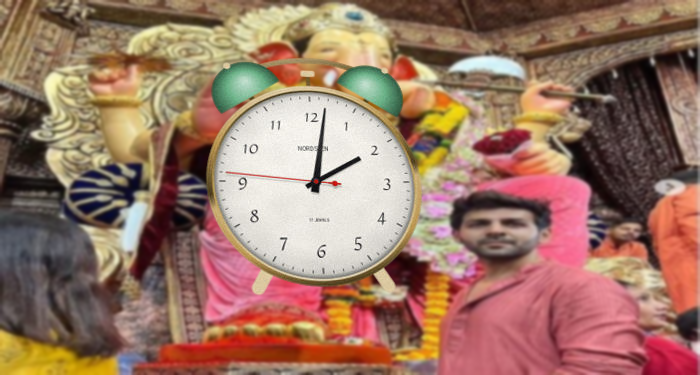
2:01:46
